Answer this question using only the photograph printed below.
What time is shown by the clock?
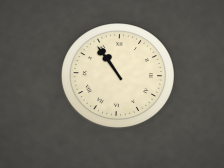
10:54
